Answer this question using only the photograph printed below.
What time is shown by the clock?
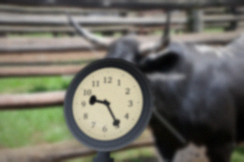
9:25
